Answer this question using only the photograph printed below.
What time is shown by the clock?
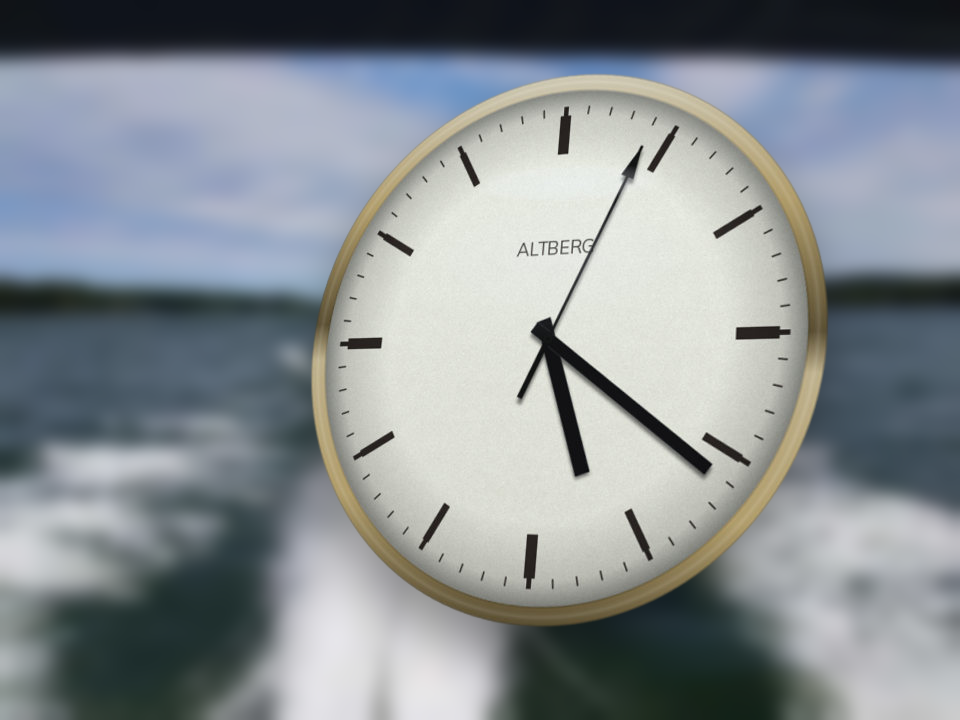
5:21:04
